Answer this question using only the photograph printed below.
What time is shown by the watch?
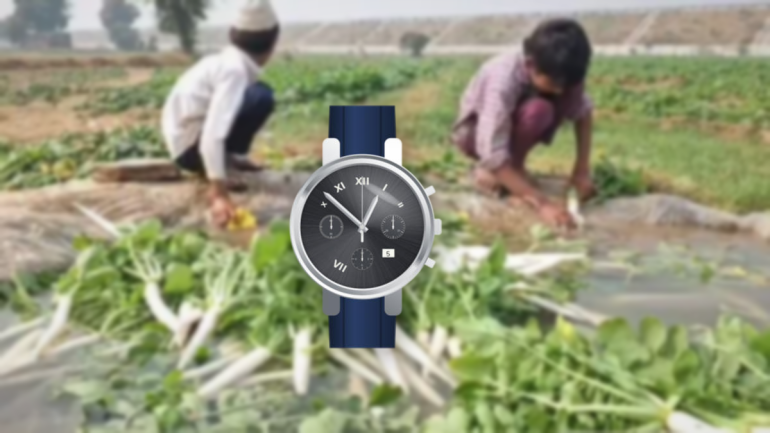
12:52
